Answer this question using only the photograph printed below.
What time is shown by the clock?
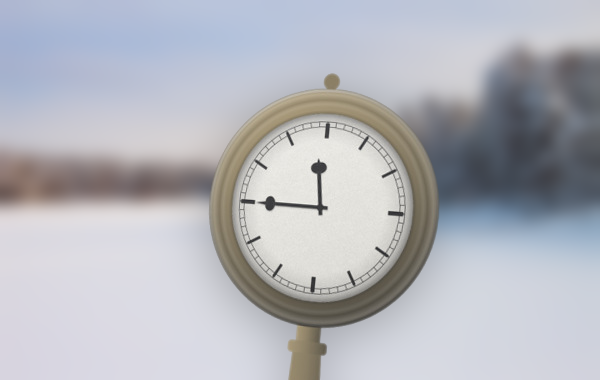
11:45
